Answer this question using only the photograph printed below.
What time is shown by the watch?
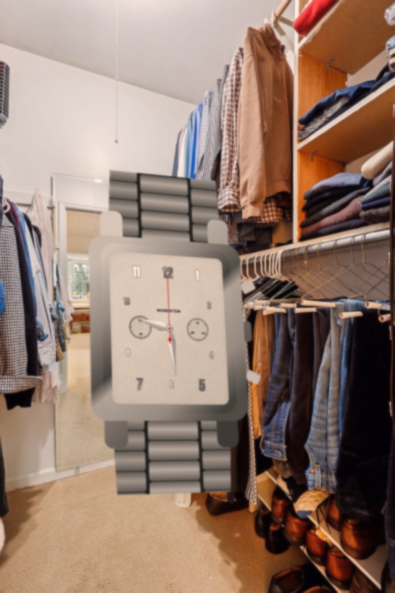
9:29
